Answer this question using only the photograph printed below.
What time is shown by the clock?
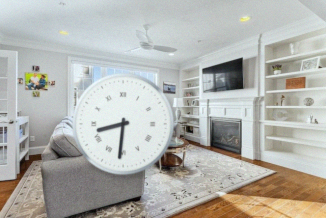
8:31
